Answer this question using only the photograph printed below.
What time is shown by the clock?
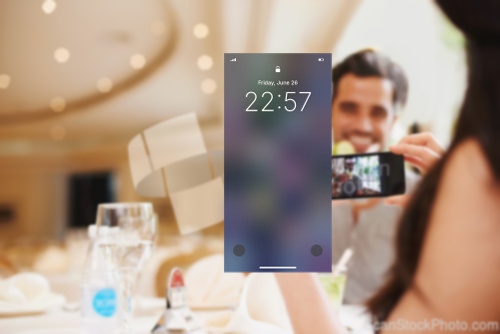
22:57
